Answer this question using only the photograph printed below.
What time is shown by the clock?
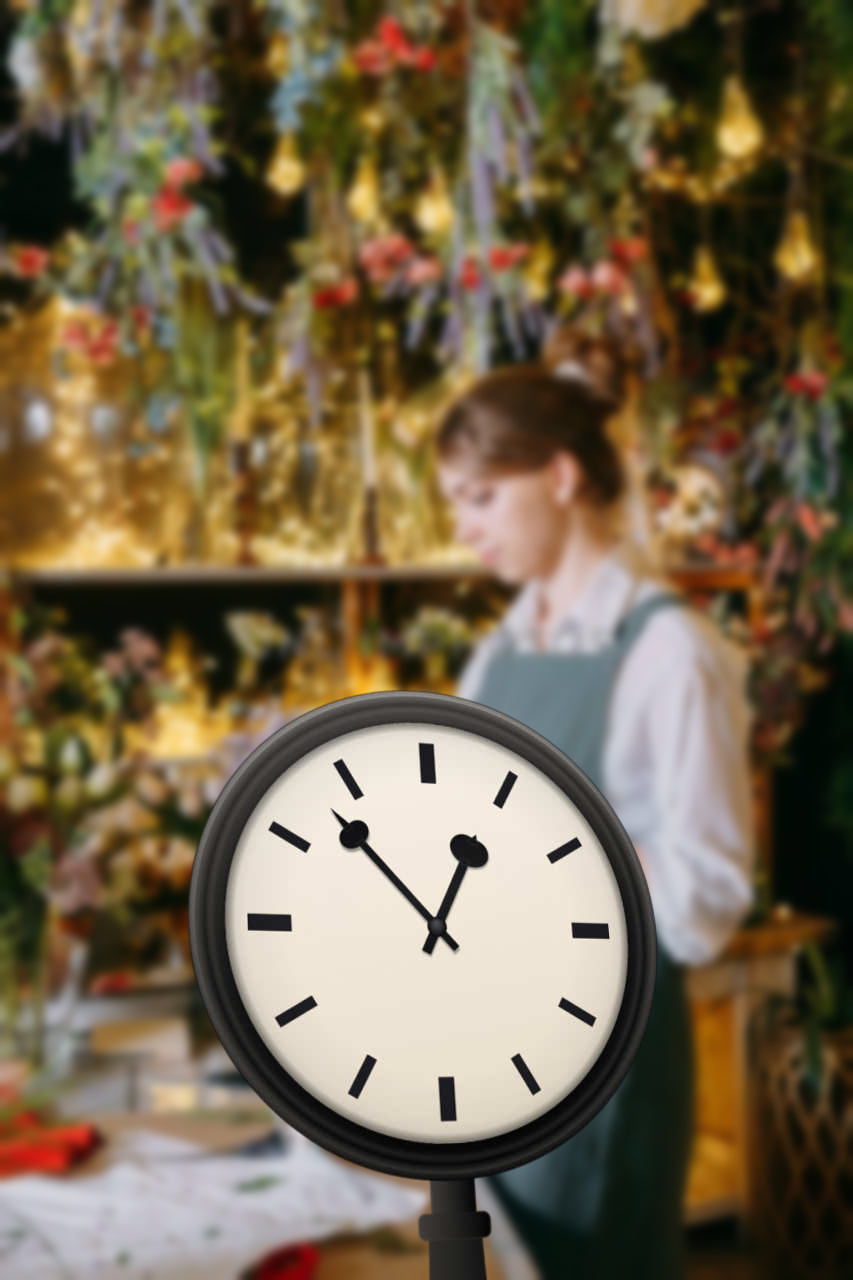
12:53
